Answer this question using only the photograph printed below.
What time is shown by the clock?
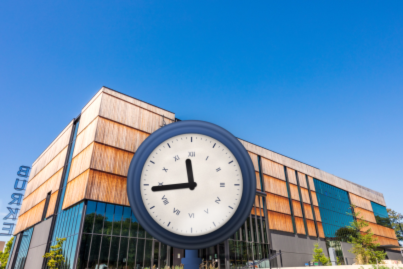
11:44
